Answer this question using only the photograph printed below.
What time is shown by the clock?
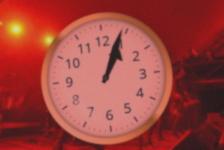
1:04
